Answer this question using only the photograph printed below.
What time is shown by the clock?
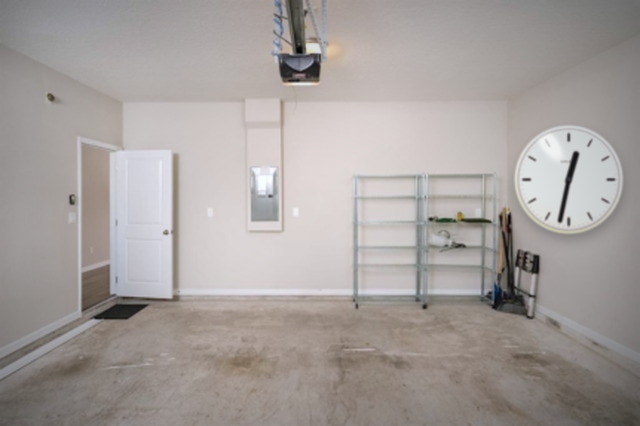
12:32
